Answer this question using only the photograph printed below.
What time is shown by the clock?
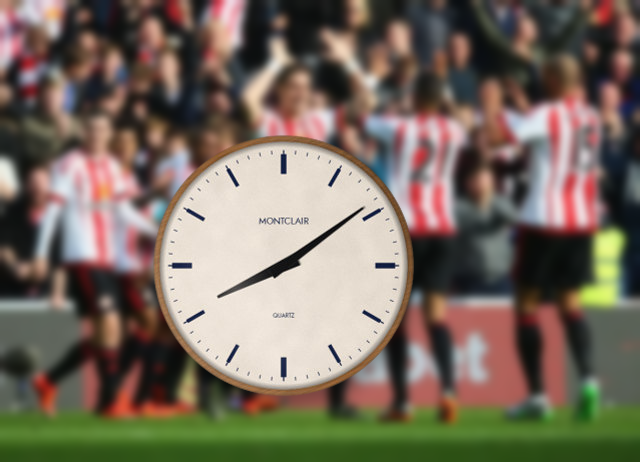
8:09
